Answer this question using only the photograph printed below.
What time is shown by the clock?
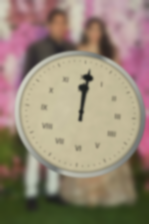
12:01
